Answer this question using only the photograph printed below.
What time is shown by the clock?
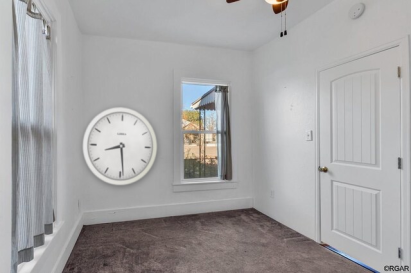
8:29
